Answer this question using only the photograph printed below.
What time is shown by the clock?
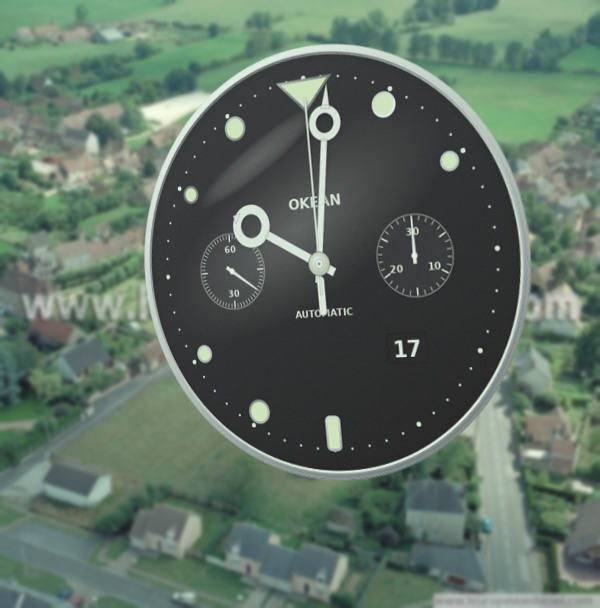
10:01:21
